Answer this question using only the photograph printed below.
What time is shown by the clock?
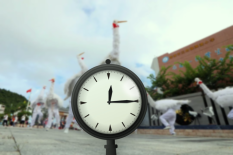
12:15
